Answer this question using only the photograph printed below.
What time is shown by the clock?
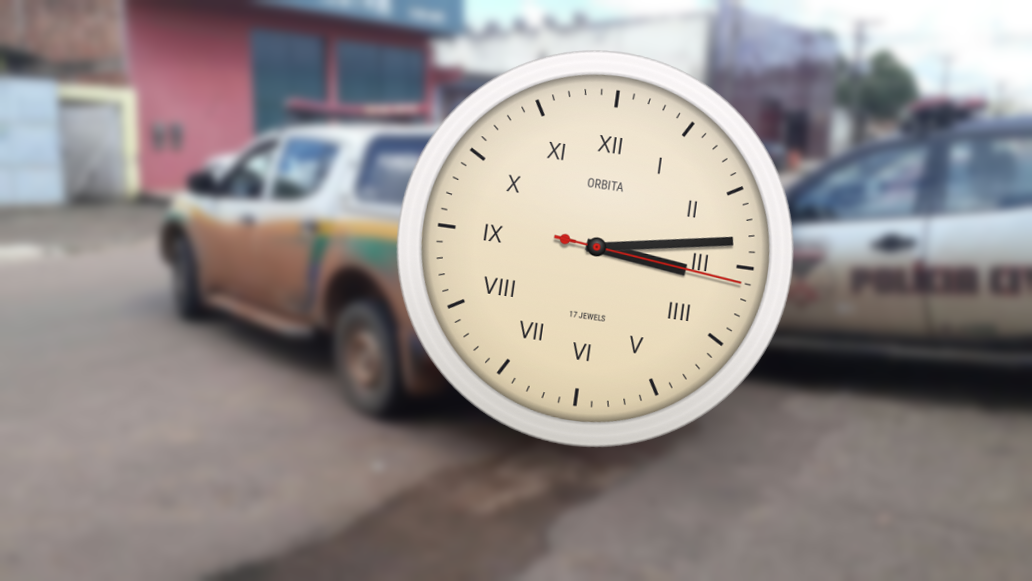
3:13:16
